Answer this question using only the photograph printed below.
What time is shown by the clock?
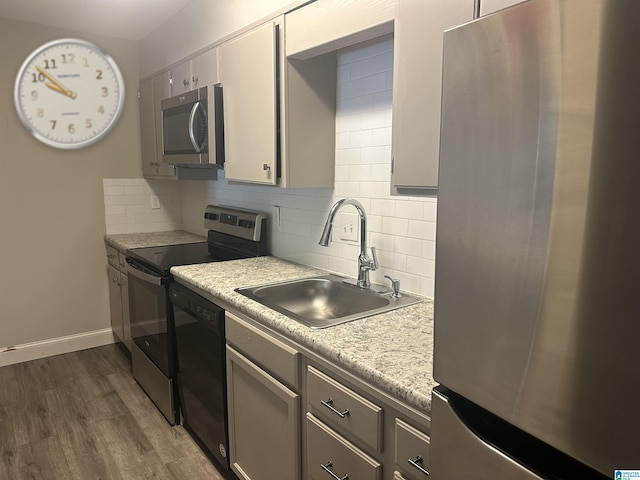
9:52
